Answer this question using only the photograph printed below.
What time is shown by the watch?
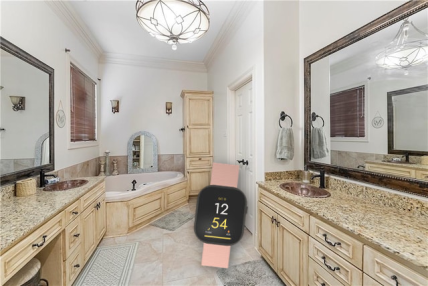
12:54
